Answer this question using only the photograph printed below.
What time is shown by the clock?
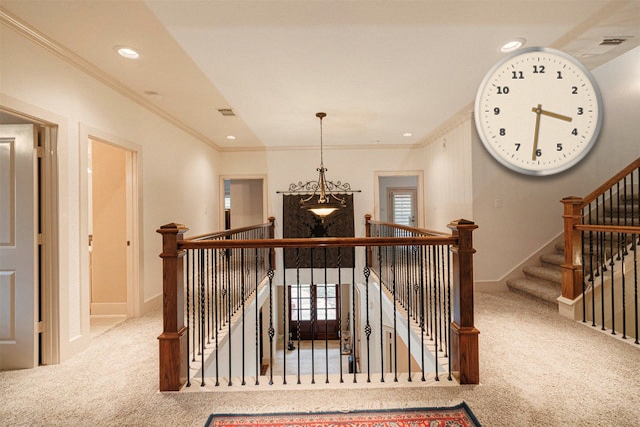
3:31
